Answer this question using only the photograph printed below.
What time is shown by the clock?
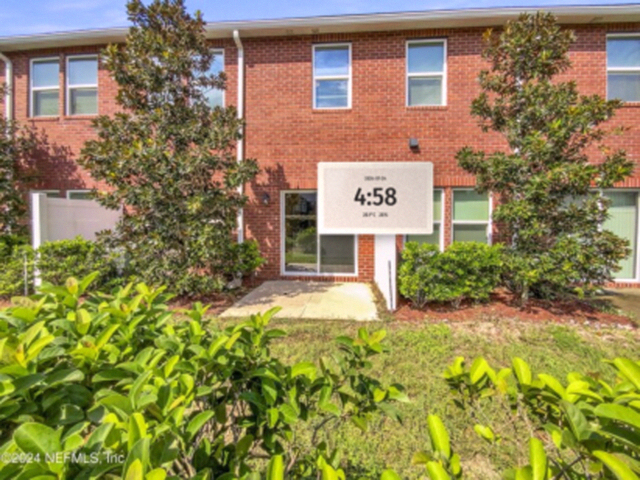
4:58
